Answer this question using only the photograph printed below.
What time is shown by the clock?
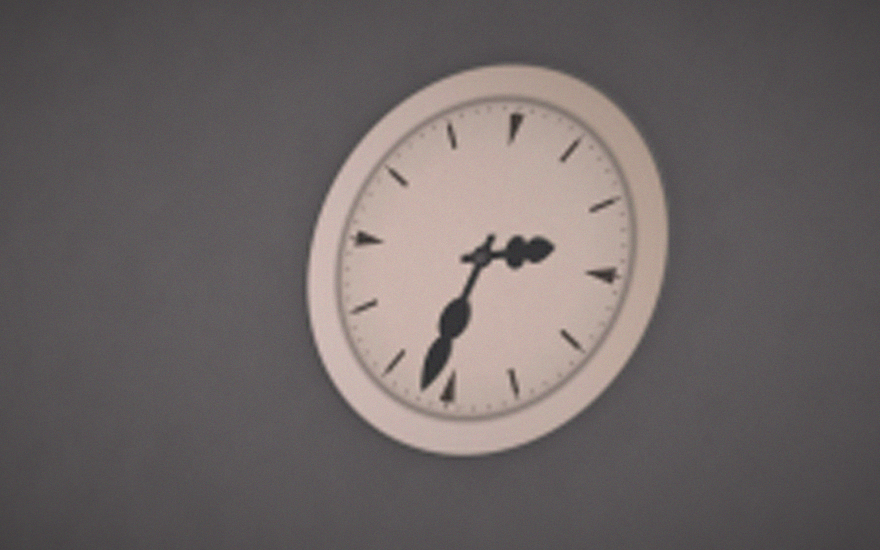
2:32
